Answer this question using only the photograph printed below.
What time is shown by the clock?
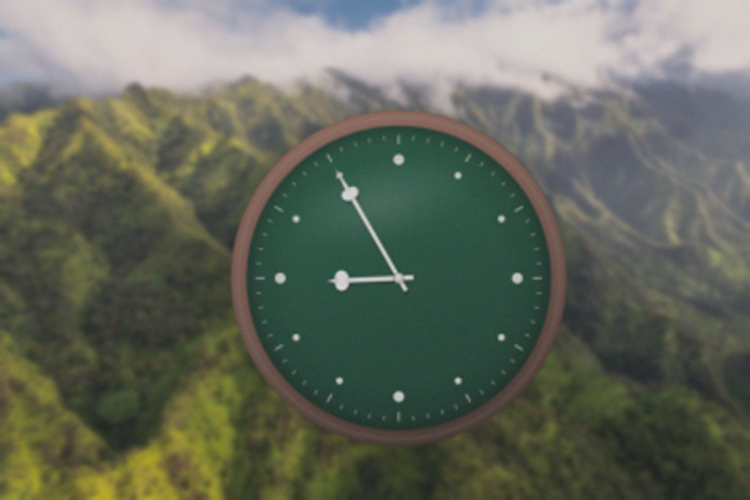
8:55
